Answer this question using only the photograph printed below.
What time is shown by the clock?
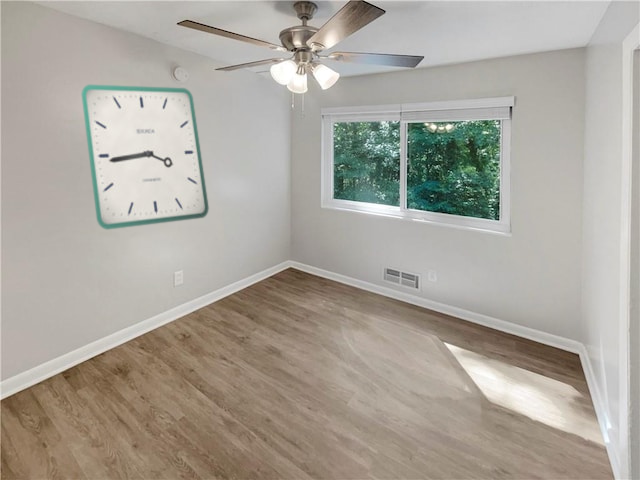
3:44
